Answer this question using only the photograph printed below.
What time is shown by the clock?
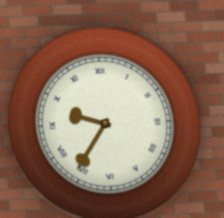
9:36
